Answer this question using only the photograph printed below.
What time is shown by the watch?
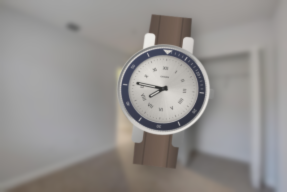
7:46
